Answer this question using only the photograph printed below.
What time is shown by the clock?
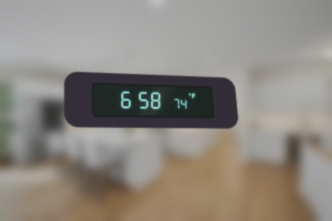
6:58
